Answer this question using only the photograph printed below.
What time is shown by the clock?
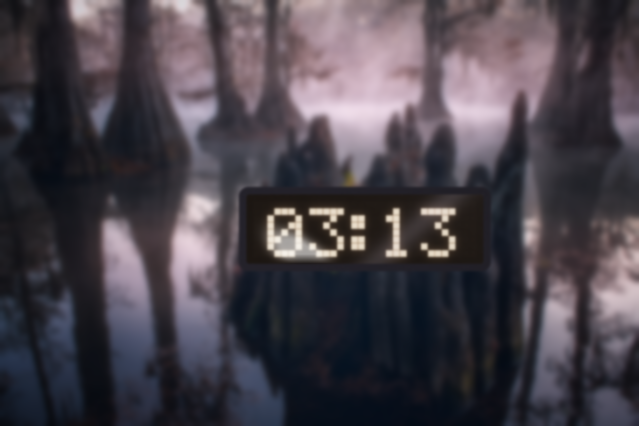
3:13
